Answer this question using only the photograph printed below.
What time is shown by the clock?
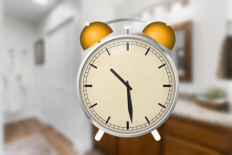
10:29
